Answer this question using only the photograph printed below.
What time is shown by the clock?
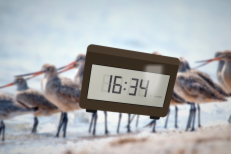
16:34
